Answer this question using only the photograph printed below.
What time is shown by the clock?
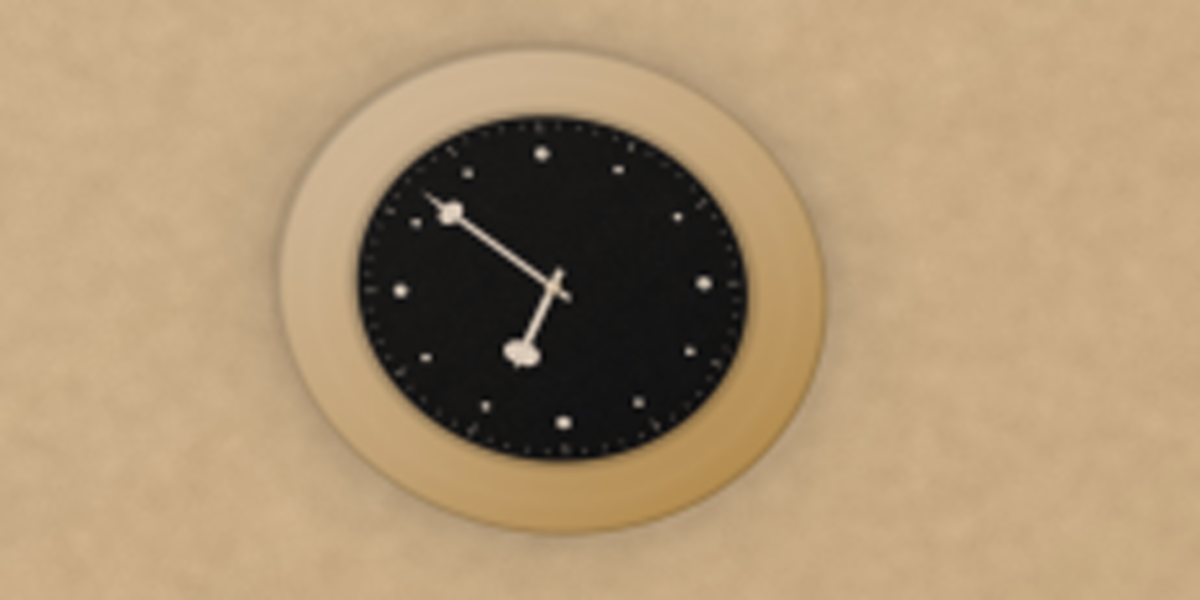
6:52
